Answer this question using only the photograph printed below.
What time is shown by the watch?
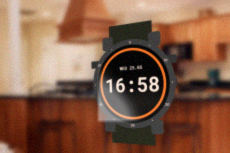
16:58
